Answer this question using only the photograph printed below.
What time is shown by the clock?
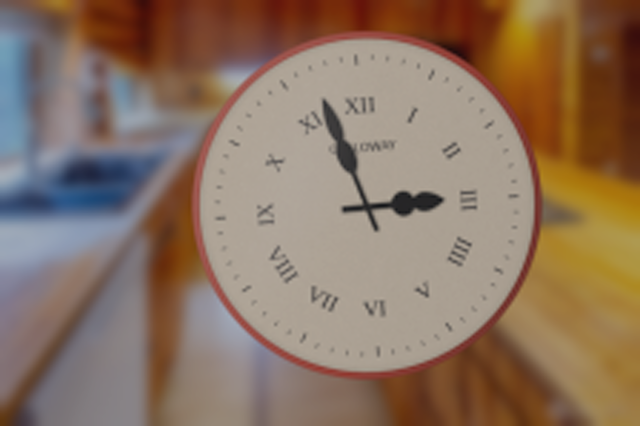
2:57
